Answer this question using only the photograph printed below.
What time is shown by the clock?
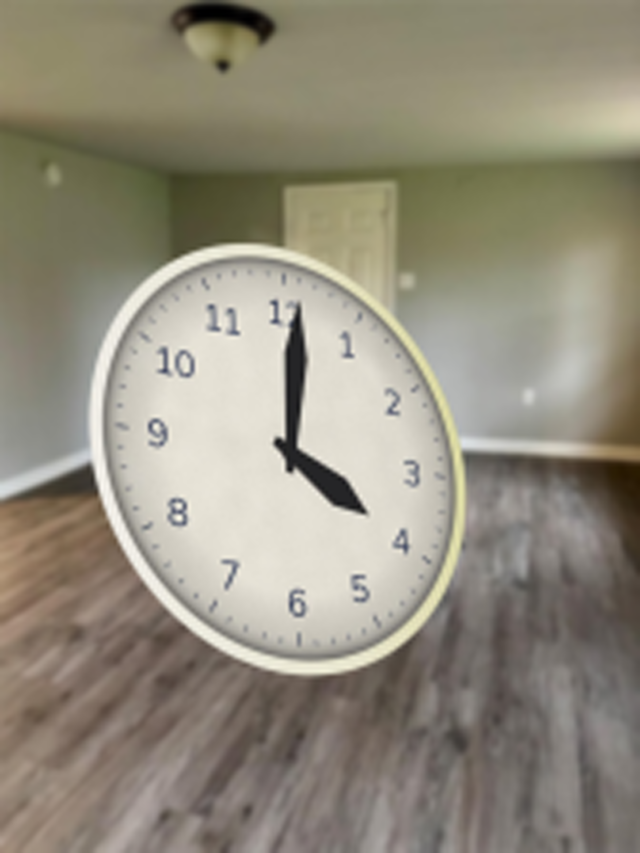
4:01
